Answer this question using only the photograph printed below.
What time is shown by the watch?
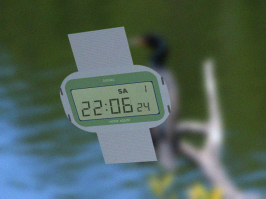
22:06:24
